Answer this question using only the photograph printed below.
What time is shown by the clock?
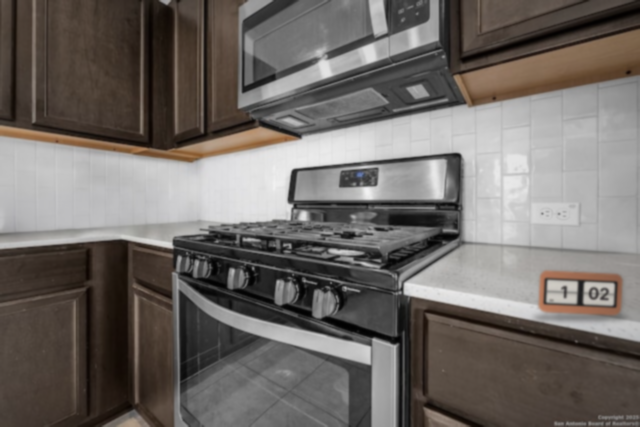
1:02
